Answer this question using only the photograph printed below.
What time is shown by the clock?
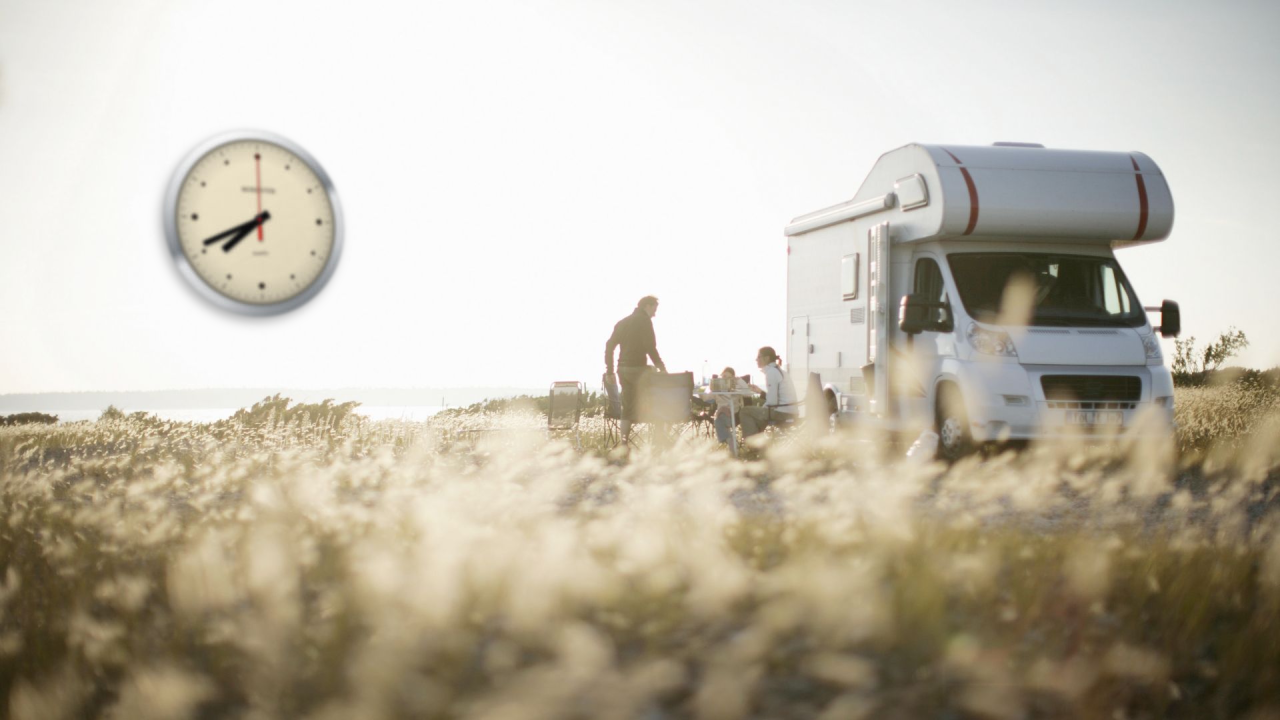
7:41:00
